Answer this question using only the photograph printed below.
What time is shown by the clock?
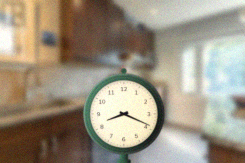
8:19
